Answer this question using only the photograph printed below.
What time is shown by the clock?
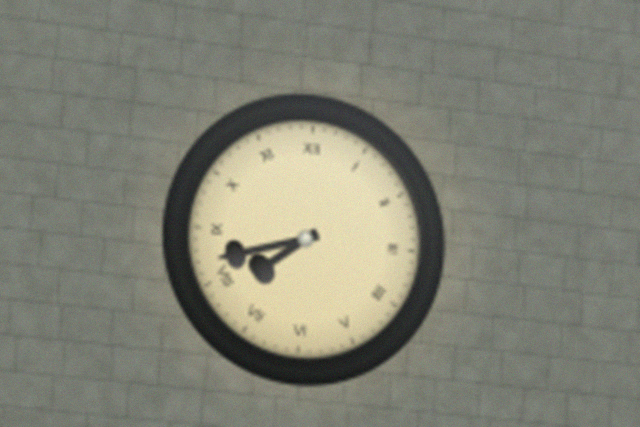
7:42
